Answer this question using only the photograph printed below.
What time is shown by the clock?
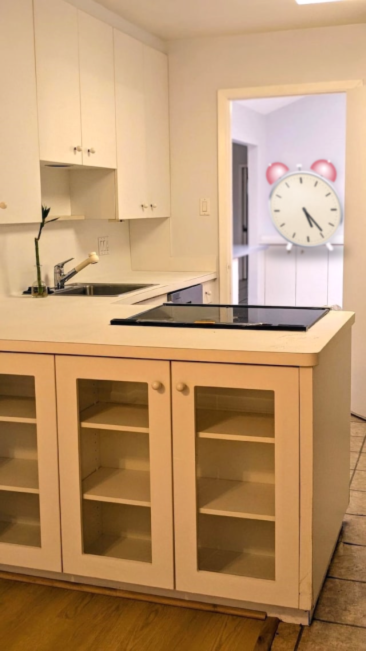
5:24
